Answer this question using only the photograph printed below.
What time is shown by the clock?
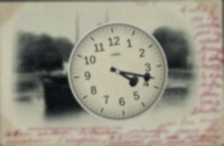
4:18
